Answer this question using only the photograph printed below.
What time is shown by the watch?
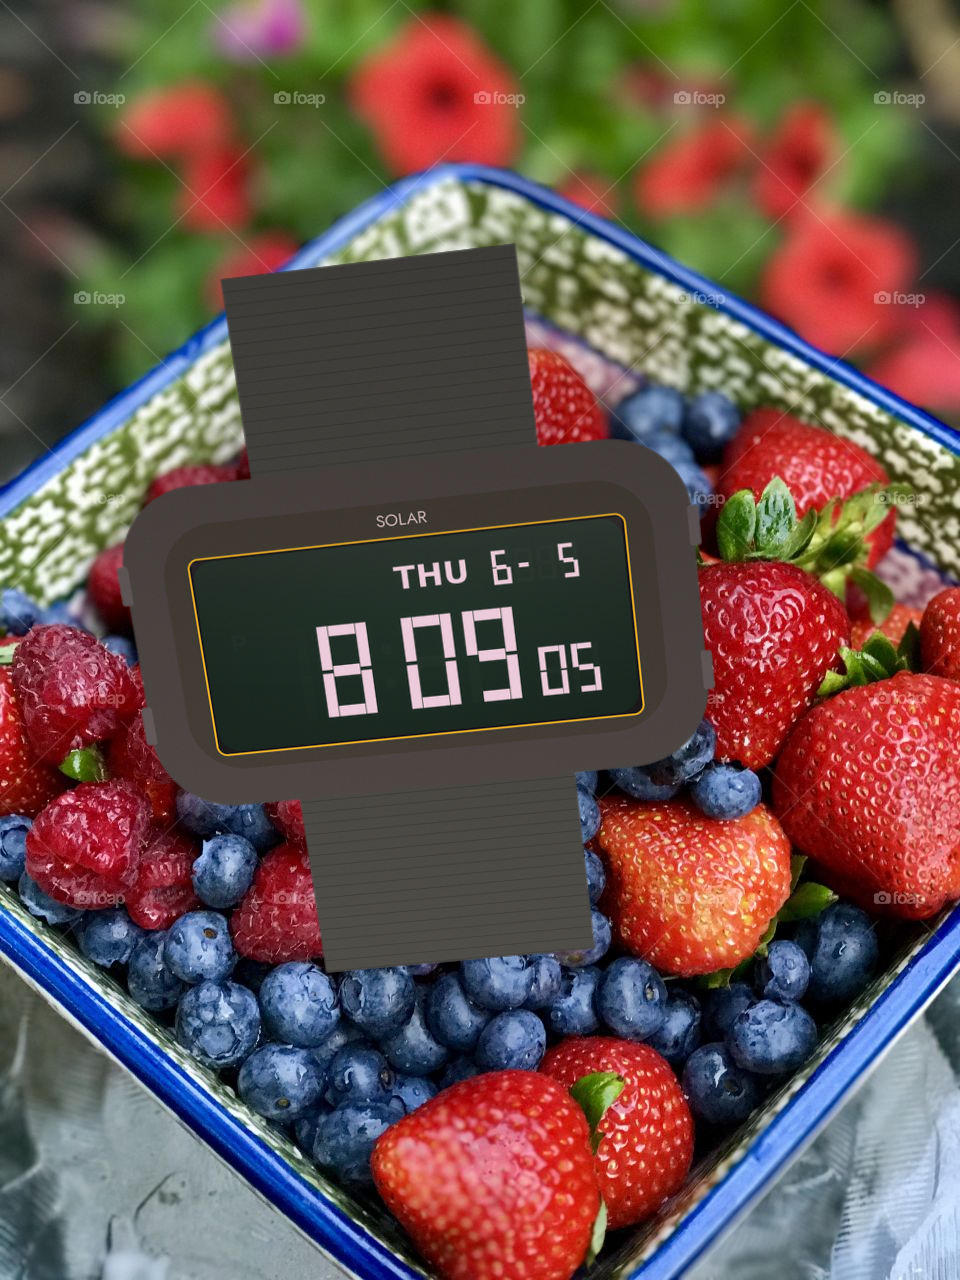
8:09:05
